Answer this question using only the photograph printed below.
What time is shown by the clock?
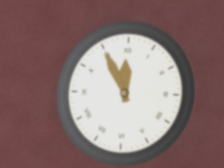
11:55
